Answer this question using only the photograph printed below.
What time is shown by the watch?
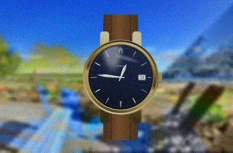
12:46
